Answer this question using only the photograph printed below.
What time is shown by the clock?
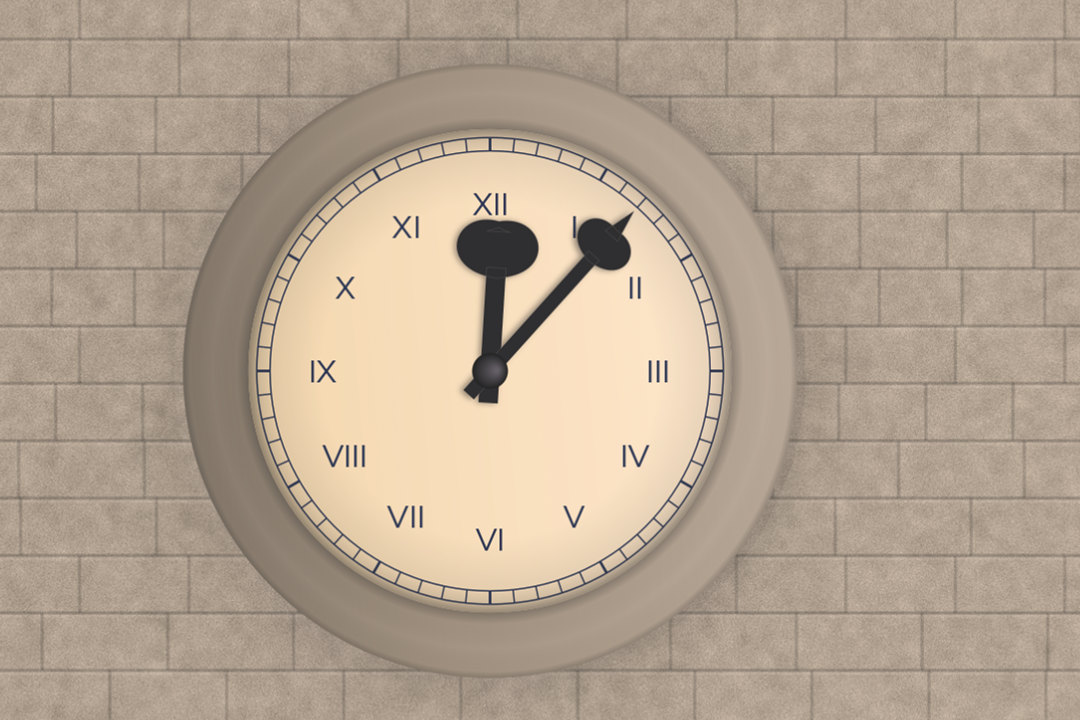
12:07
